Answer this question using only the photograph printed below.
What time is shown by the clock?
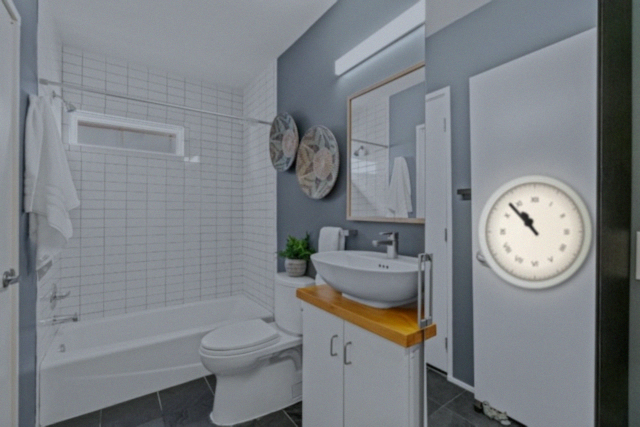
10:53
